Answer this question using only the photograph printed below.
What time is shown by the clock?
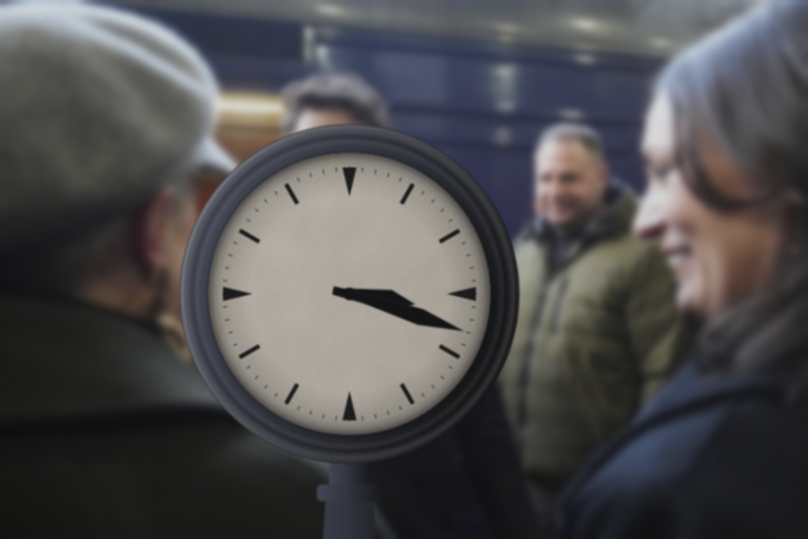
3:18
